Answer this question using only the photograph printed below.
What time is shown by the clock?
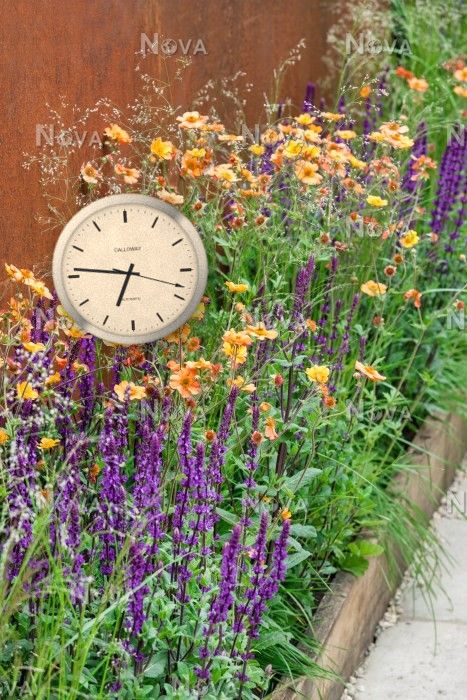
6:46:18
